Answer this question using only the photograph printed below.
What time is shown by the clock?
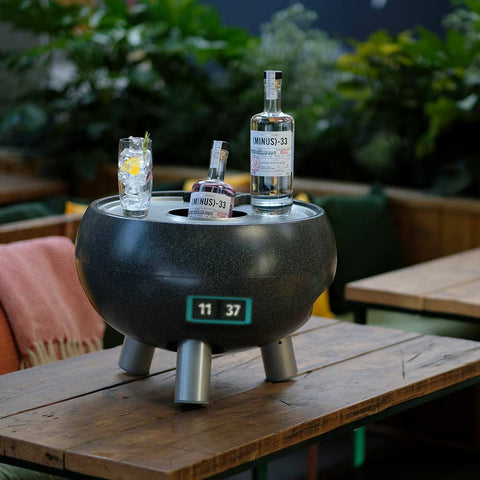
11:37
